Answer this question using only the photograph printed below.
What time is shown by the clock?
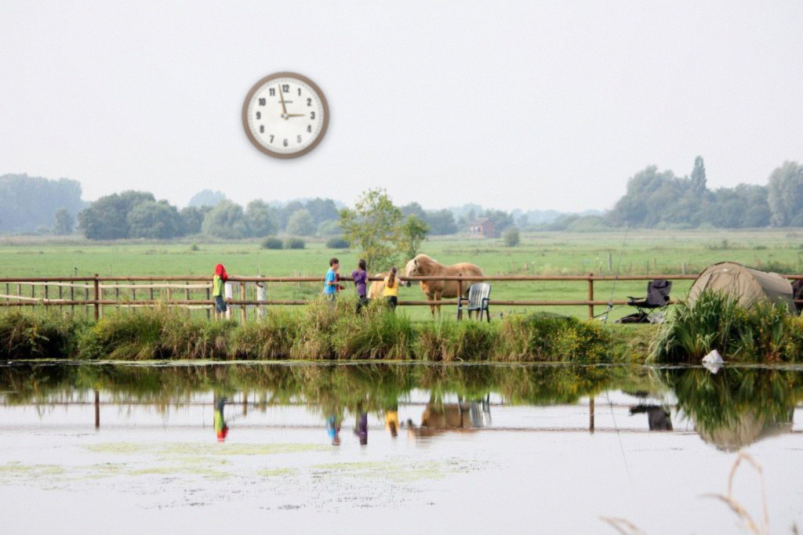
2:58
